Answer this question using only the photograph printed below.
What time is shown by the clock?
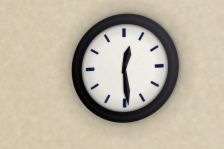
12:29
